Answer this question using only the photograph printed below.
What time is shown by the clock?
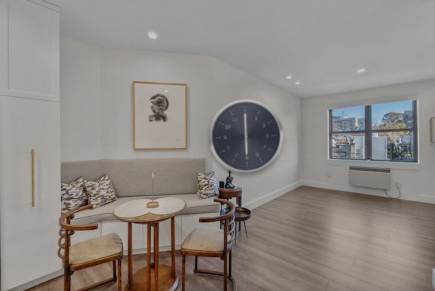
6:00
